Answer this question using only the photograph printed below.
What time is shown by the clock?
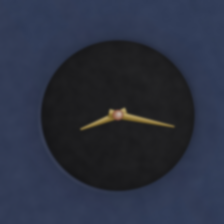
8:17
